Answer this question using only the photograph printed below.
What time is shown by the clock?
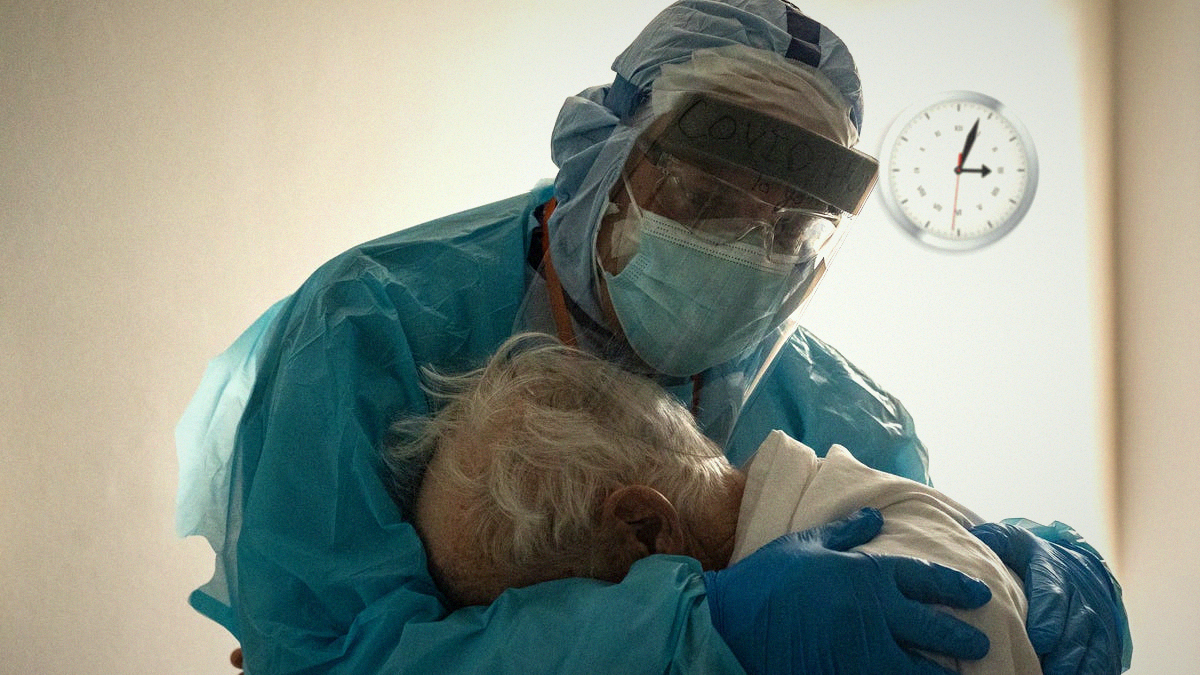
3:03:31
